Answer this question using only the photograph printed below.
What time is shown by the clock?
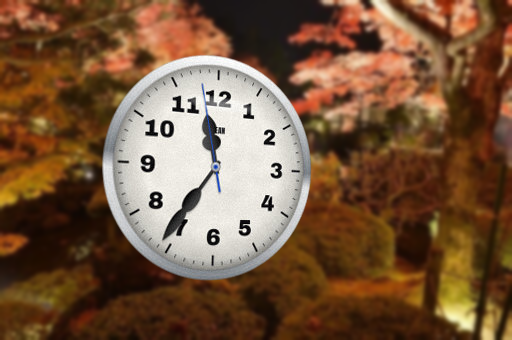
11:35:58
